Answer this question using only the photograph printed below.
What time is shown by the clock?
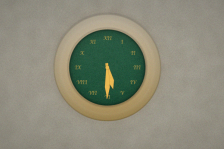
5:30
